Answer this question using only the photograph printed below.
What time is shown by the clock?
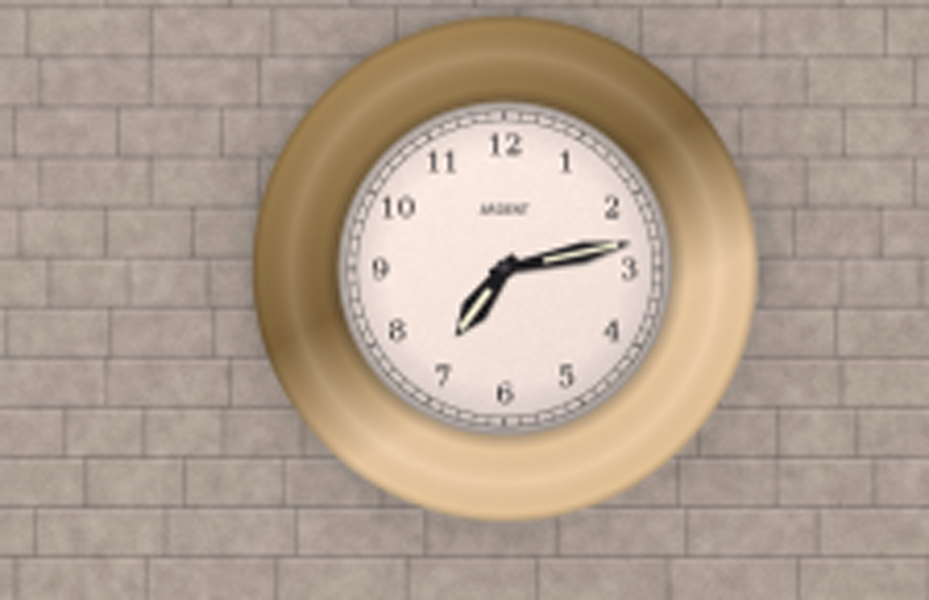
7:13
